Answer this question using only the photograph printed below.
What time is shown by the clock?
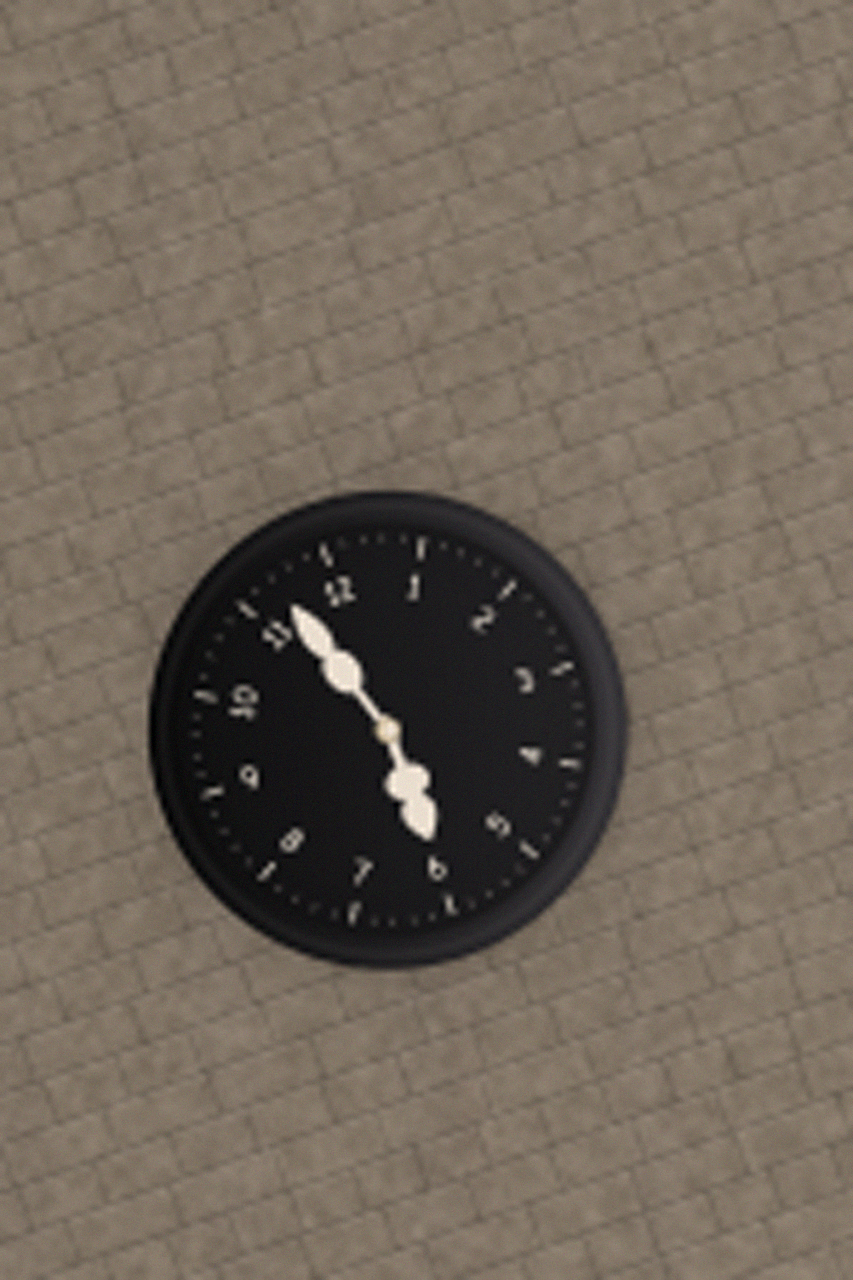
5:57
